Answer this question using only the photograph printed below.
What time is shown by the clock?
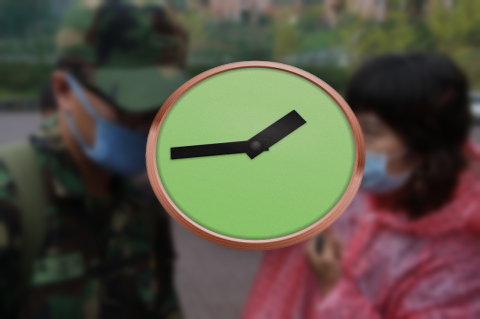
1:44
